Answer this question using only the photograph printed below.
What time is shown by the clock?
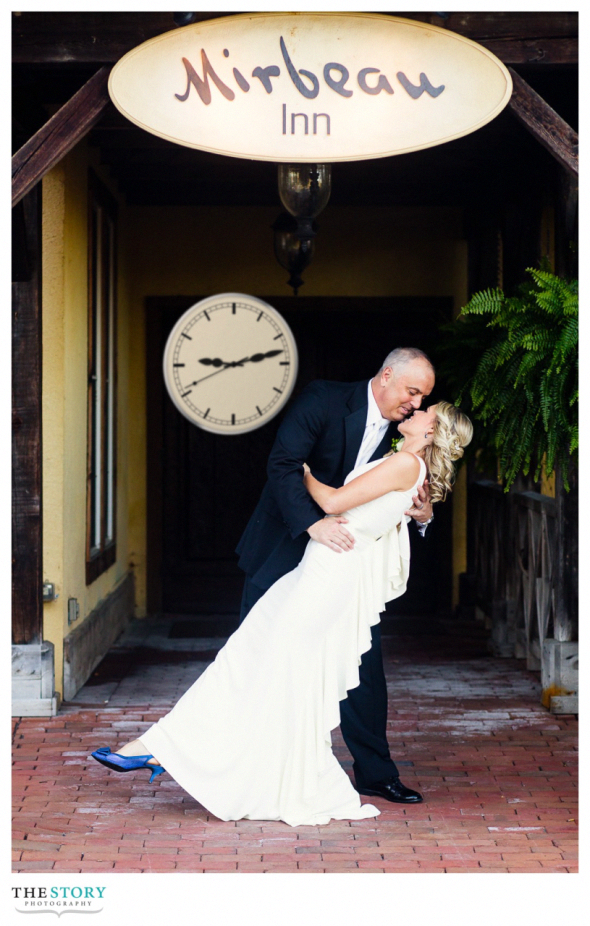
9:12:41
